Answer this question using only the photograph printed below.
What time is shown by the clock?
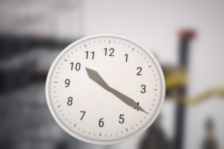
10:20
